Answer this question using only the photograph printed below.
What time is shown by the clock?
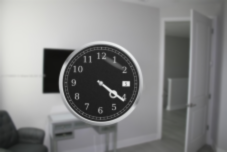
4:21
